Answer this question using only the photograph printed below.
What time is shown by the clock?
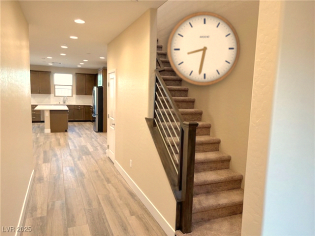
8:32
